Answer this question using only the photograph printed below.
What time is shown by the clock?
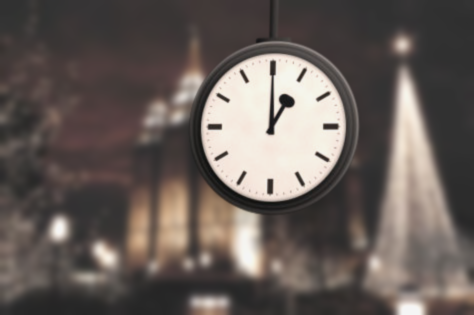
1:00
